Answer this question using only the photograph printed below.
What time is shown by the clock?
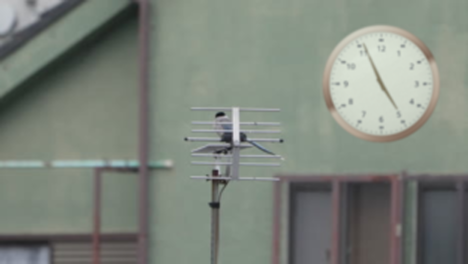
4:56
